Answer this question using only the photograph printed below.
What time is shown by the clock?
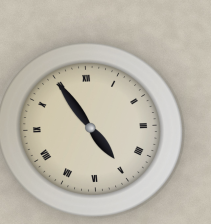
4:55
